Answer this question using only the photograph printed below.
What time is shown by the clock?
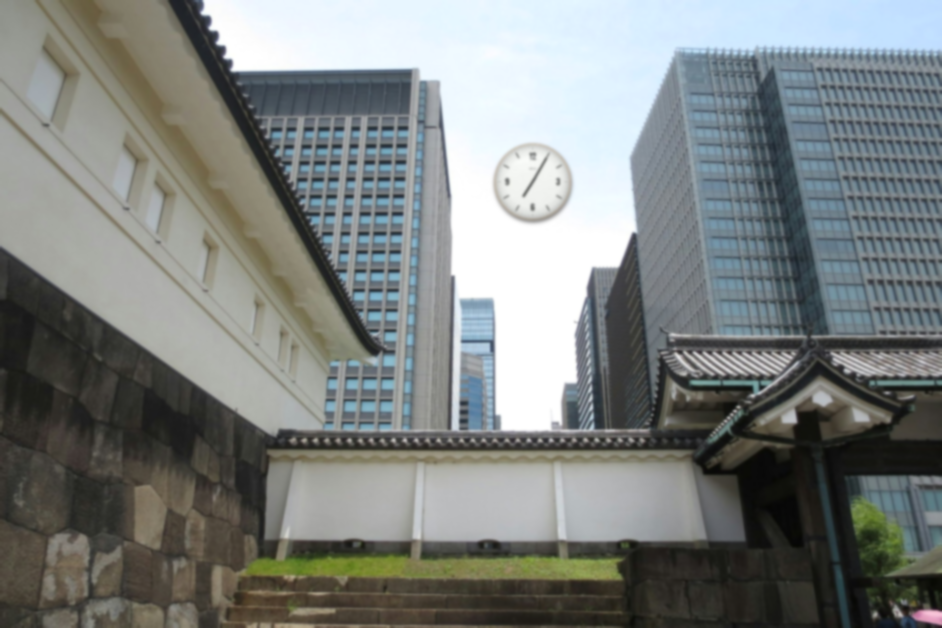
7:05
